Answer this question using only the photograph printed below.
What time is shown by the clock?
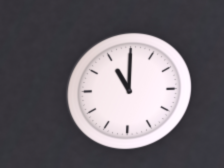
11:00
